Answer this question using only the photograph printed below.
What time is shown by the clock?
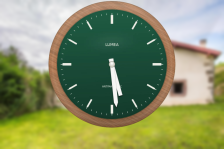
5:29
